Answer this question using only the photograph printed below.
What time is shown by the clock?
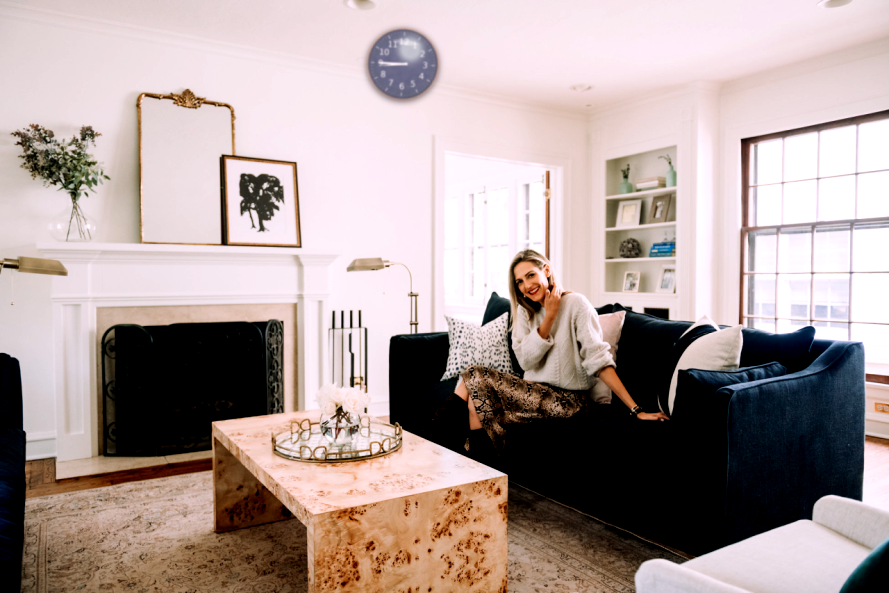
8:45
